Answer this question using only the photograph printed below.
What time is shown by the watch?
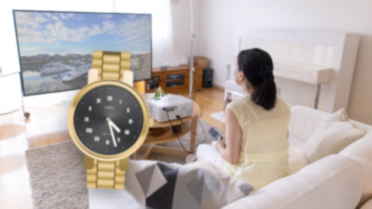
4:27
